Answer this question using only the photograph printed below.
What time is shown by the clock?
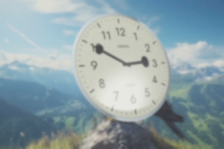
2:50
